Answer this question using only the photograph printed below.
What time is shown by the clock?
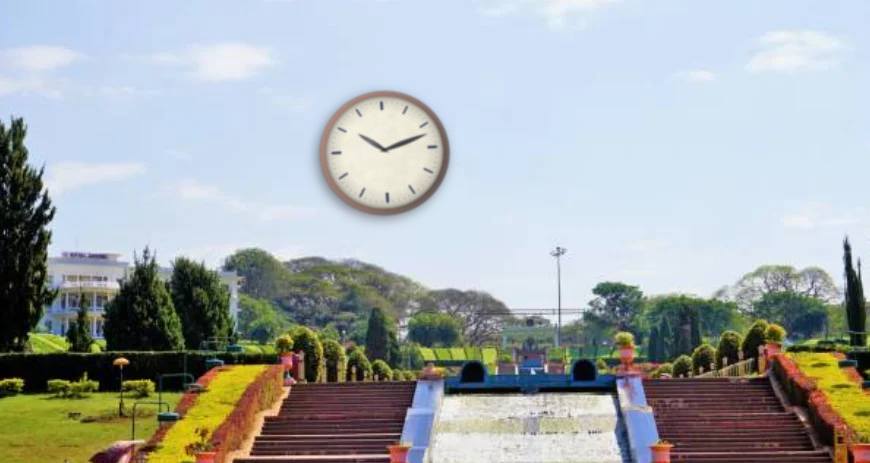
10:12
